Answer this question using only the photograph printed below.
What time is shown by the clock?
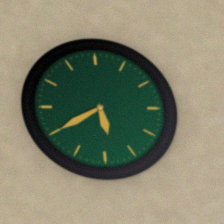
5:40
